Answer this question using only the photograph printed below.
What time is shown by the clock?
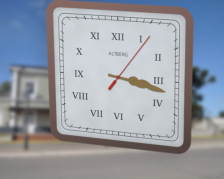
3:17:06
